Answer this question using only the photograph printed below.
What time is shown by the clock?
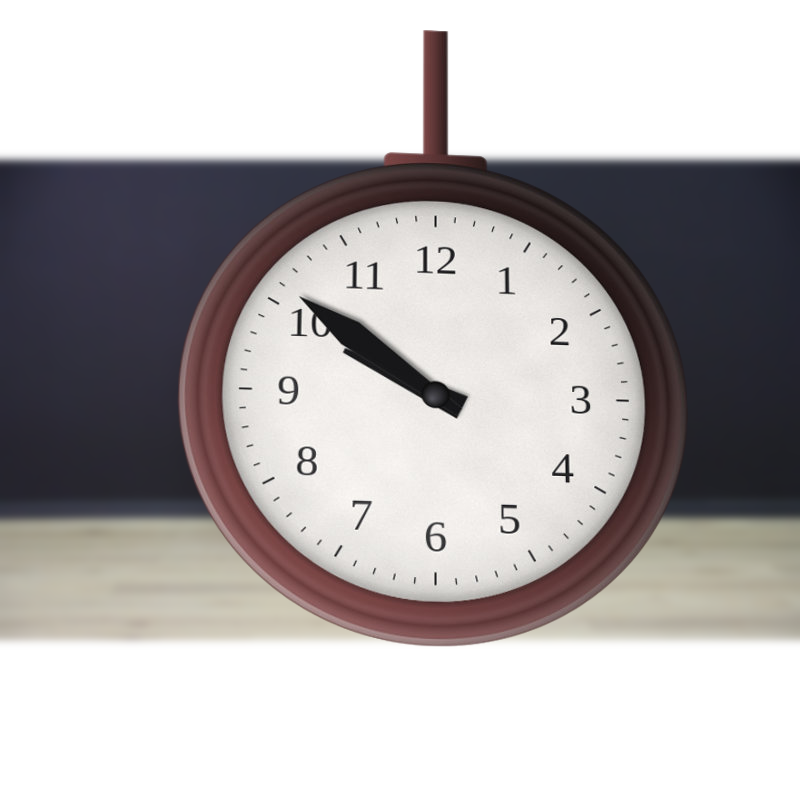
9:51
